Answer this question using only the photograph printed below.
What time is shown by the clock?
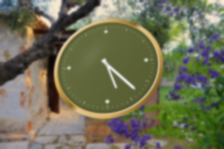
5:23
